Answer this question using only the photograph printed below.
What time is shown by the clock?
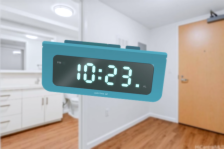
10:23
